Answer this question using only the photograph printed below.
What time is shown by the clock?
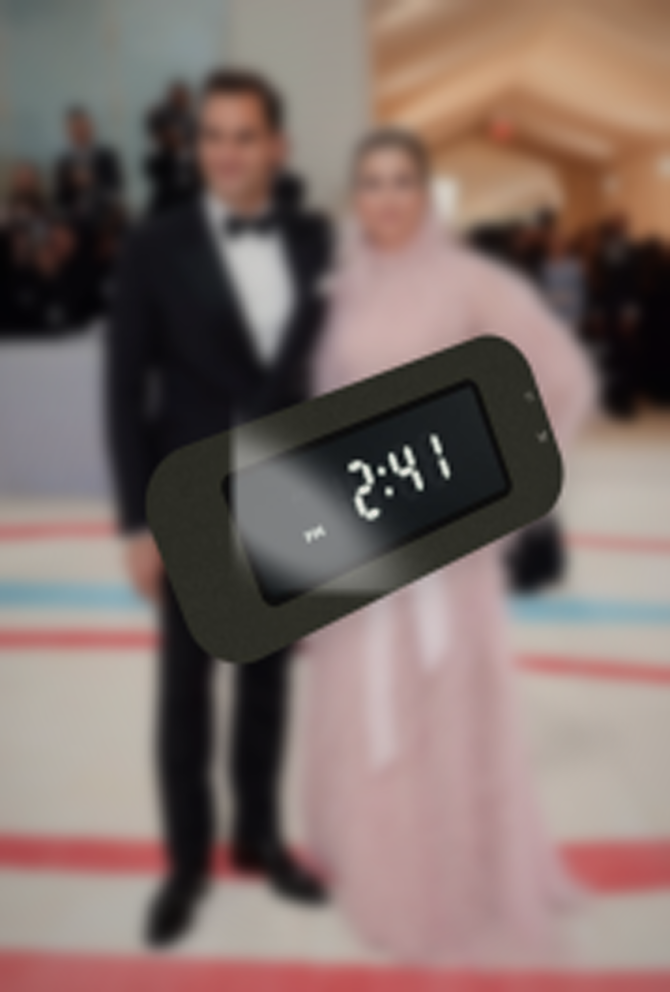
2:41
